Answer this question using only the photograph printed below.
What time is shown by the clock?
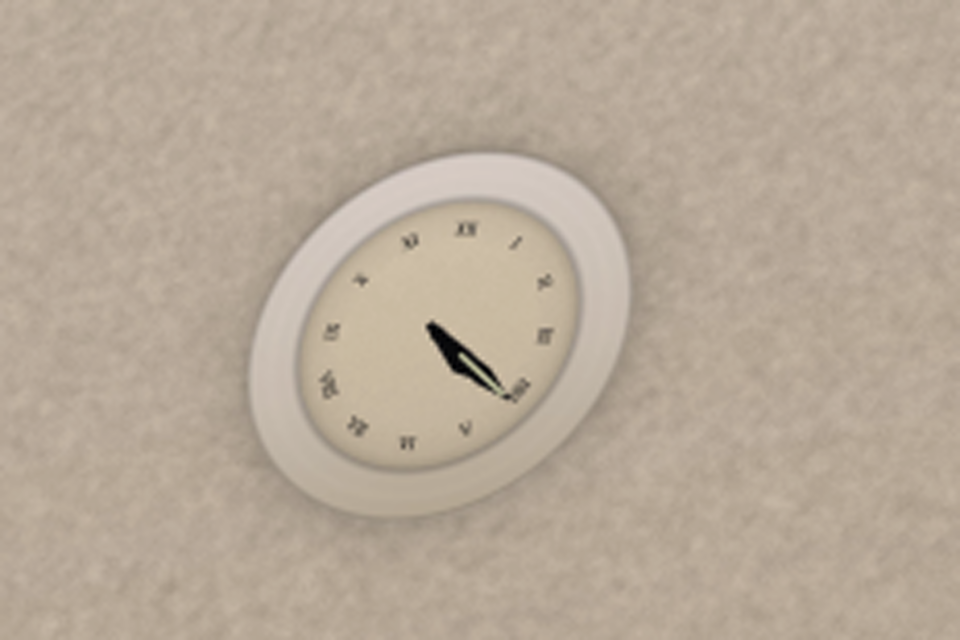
4:21
